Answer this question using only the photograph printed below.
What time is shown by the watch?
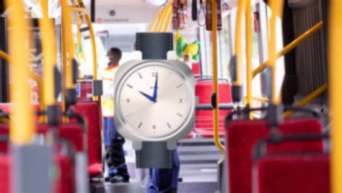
10:01
